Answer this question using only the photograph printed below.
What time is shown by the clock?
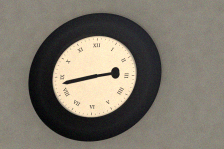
2:43
